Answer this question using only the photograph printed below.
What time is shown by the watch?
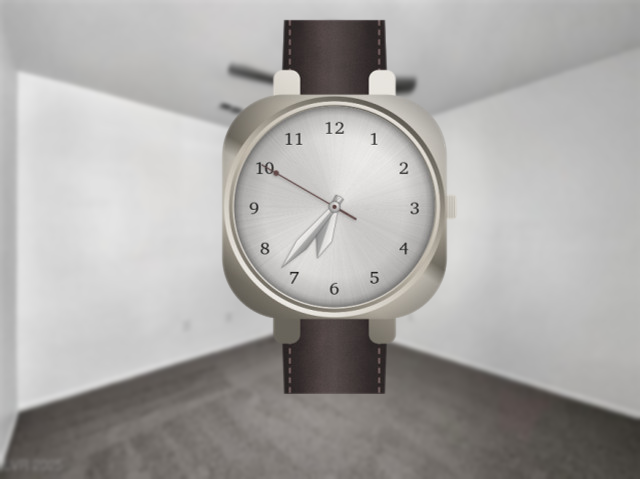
6:36:50
